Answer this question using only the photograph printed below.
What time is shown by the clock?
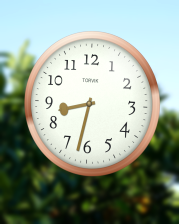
8:32
